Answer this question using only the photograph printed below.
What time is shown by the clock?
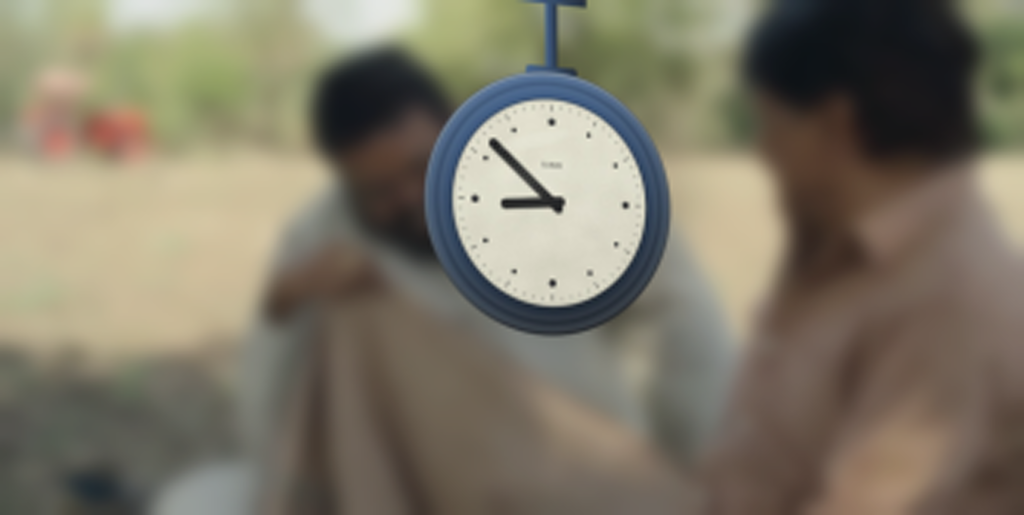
8:52
